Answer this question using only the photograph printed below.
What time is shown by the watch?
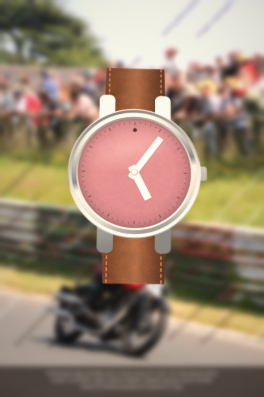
5:06
